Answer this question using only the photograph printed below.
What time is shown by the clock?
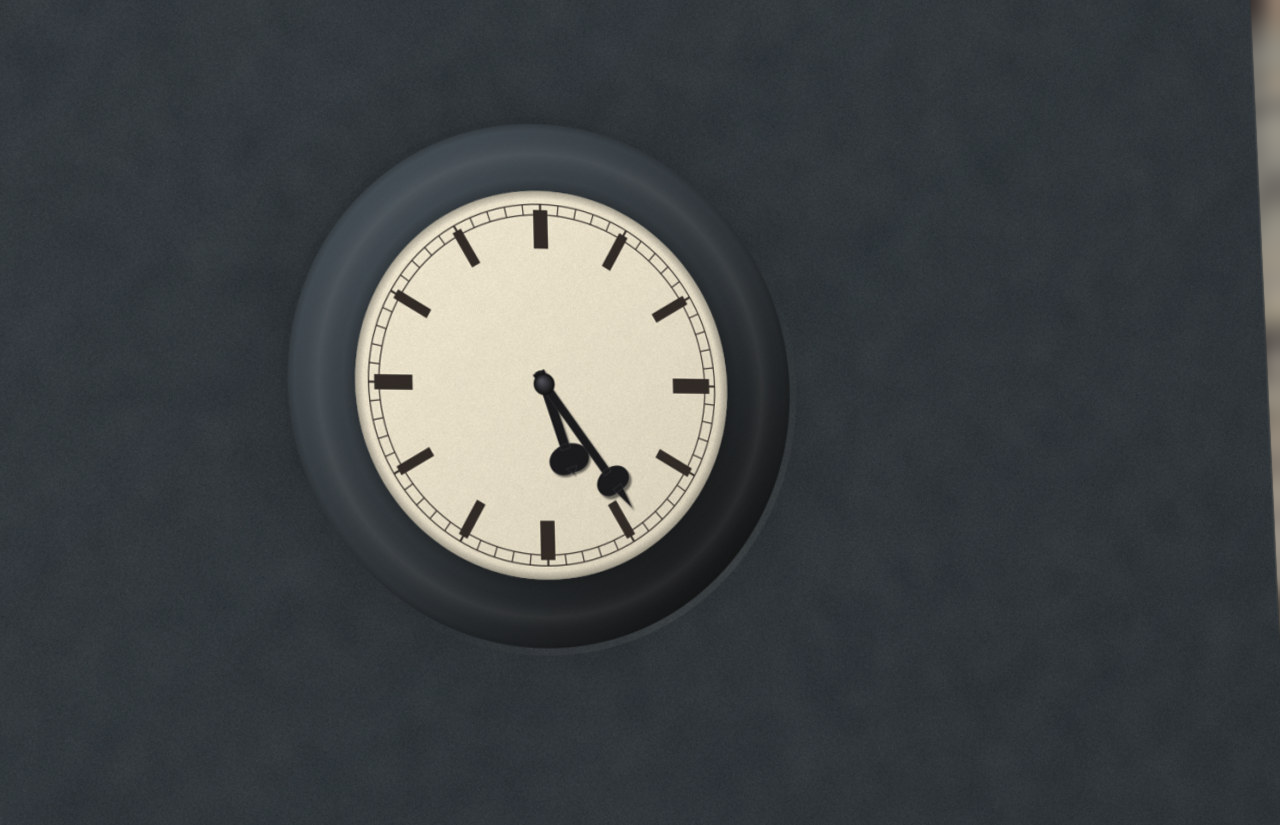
5:24
